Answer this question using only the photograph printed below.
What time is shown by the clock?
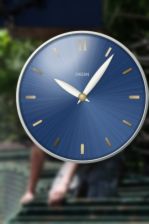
10:06
